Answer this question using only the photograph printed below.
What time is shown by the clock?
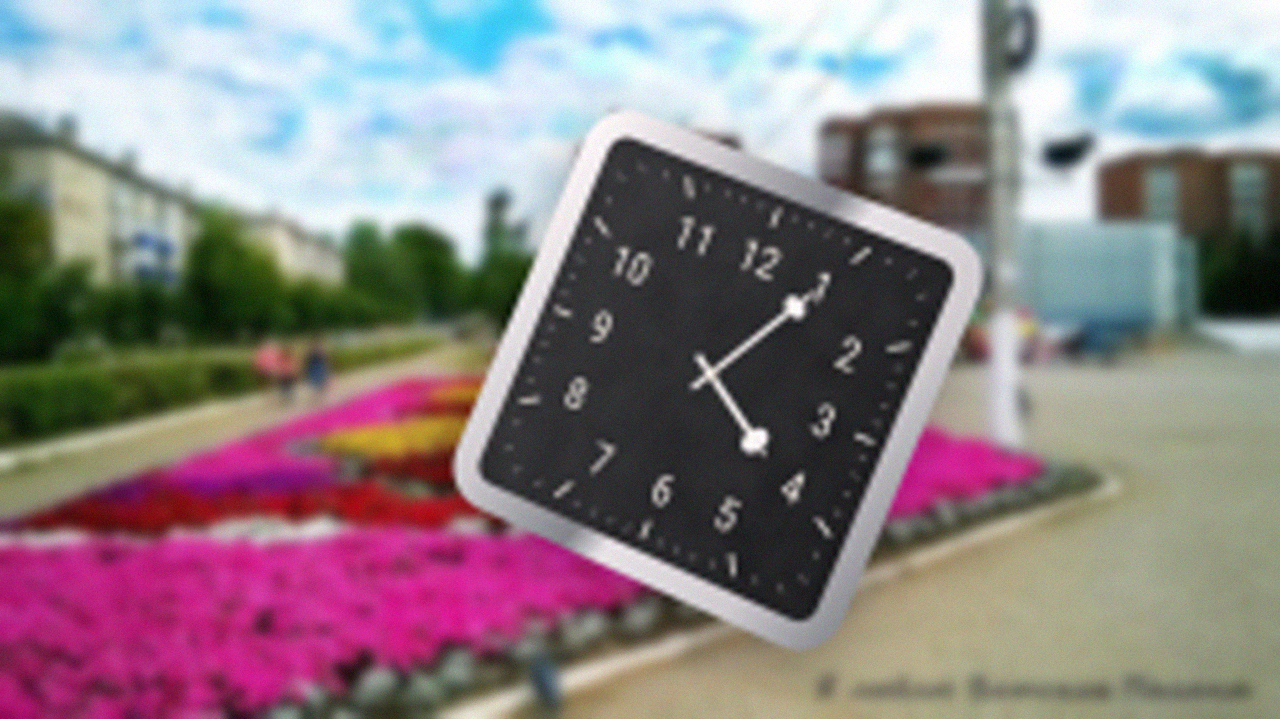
4:05
